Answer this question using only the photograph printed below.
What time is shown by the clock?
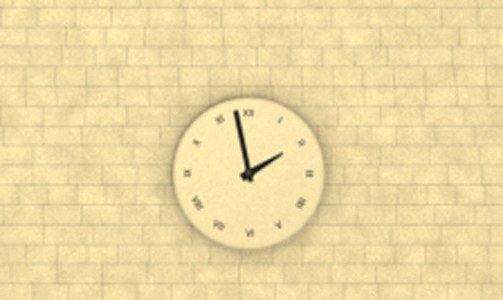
1:58
